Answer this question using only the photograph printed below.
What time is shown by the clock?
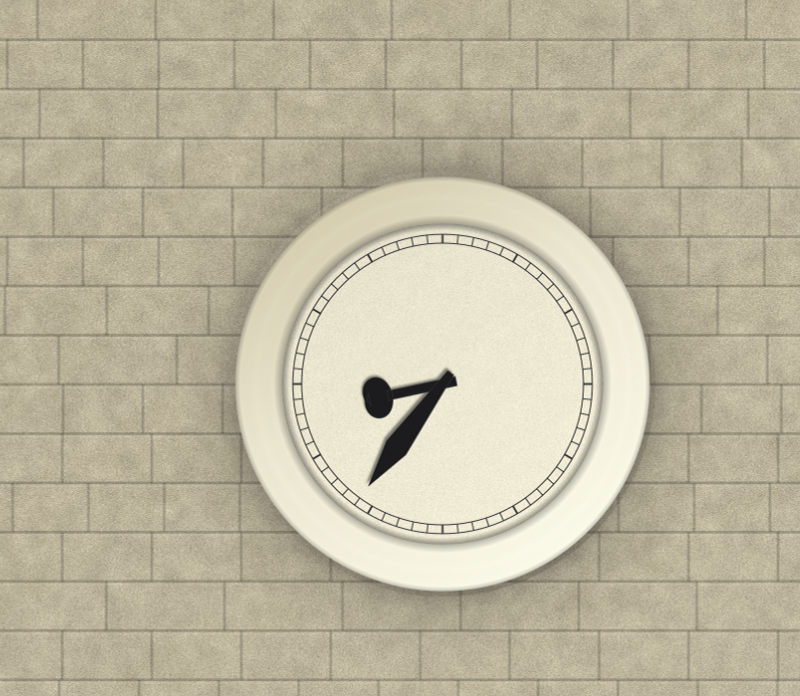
8:36
